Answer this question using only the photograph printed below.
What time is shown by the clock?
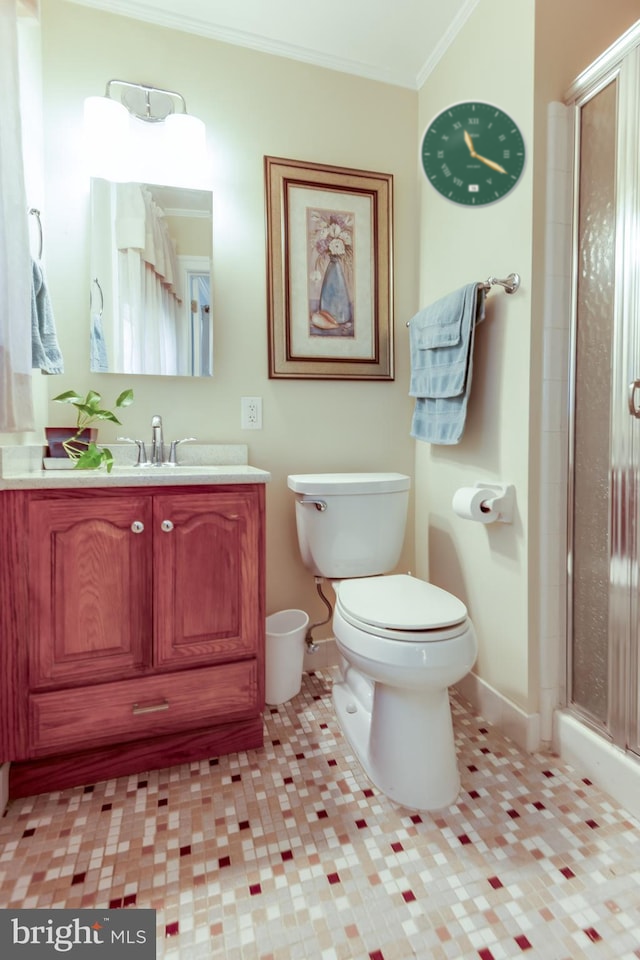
11:20
